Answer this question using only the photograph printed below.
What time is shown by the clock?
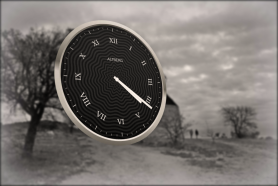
4:21
